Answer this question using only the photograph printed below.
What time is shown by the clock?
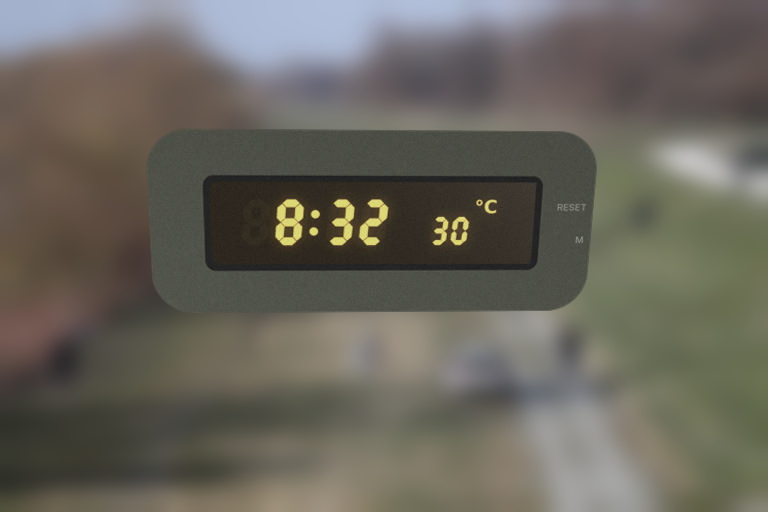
8:32
